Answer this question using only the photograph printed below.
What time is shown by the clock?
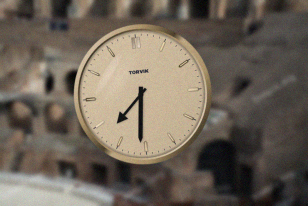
7:31
